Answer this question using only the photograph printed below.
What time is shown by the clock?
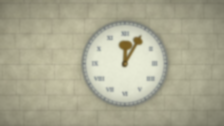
12:05
